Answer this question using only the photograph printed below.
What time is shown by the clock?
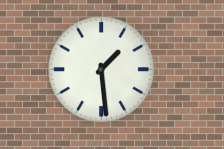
1:29
